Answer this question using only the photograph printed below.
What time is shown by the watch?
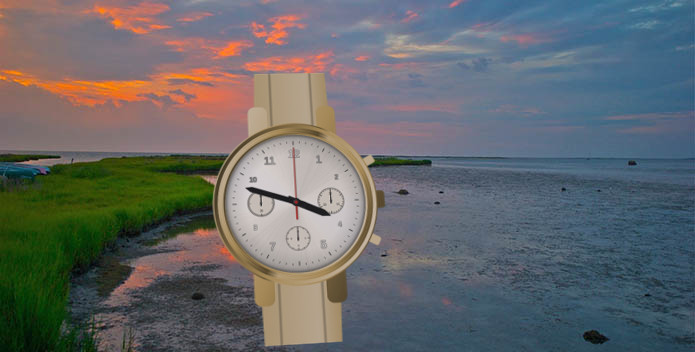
3:48
